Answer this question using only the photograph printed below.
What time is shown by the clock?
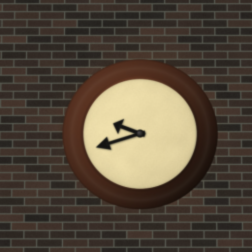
9:42
